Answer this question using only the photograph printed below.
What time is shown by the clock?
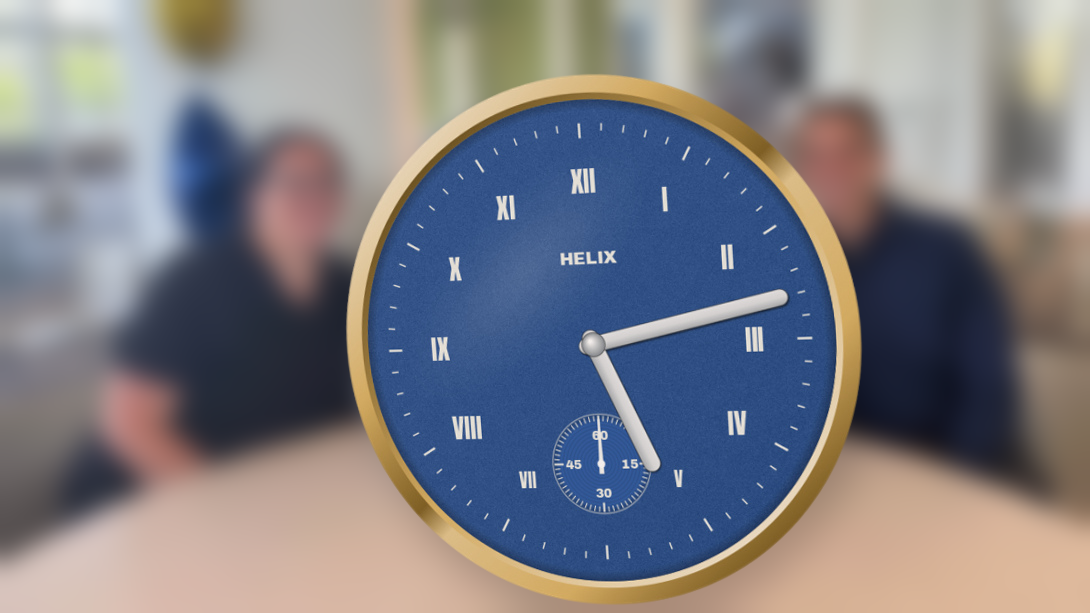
5:13:00
